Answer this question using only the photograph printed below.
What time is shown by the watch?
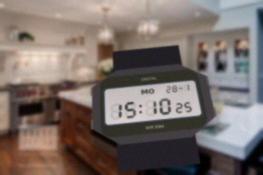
15:10:25
